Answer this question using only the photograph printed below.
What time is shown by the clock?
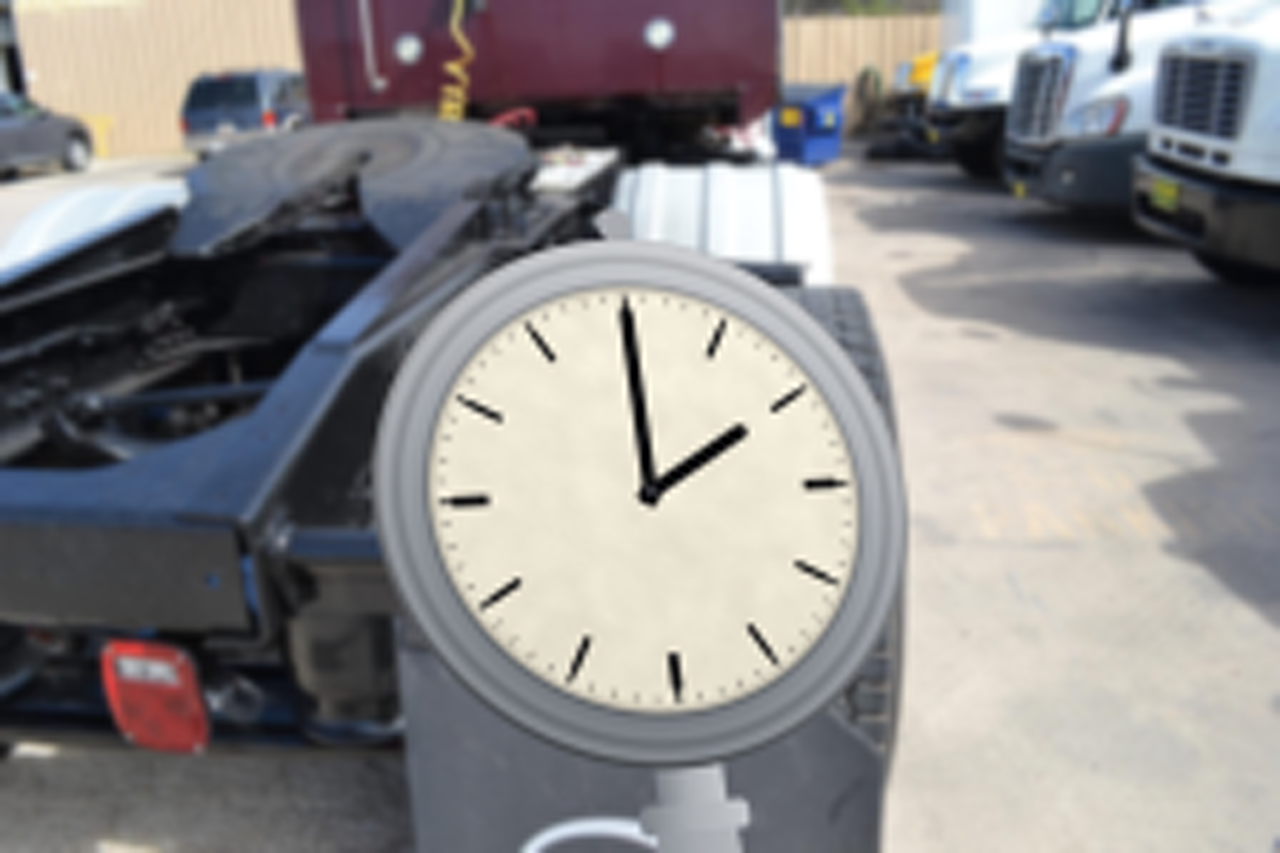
2:00
